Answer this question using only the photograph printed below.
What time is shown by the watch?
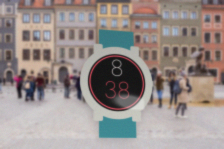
8:38
